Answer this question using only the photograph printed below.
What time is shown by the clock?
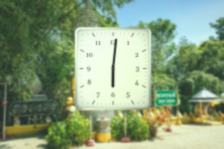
6:01
